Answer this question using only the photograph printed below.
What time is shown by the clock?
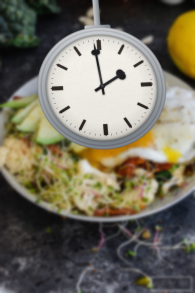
1:59
